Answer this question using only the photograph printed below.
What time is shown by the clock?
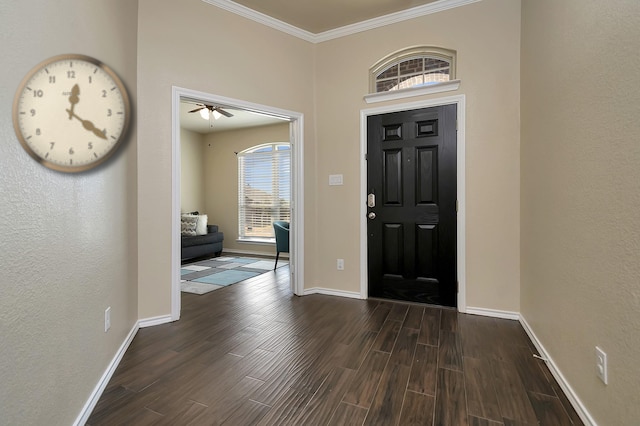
12:21
